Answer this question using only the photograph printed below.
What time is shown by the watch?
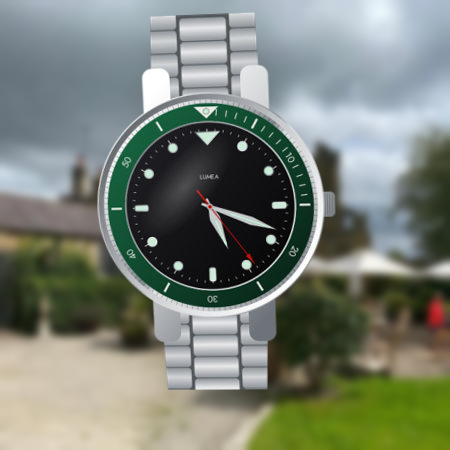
5:18:24
